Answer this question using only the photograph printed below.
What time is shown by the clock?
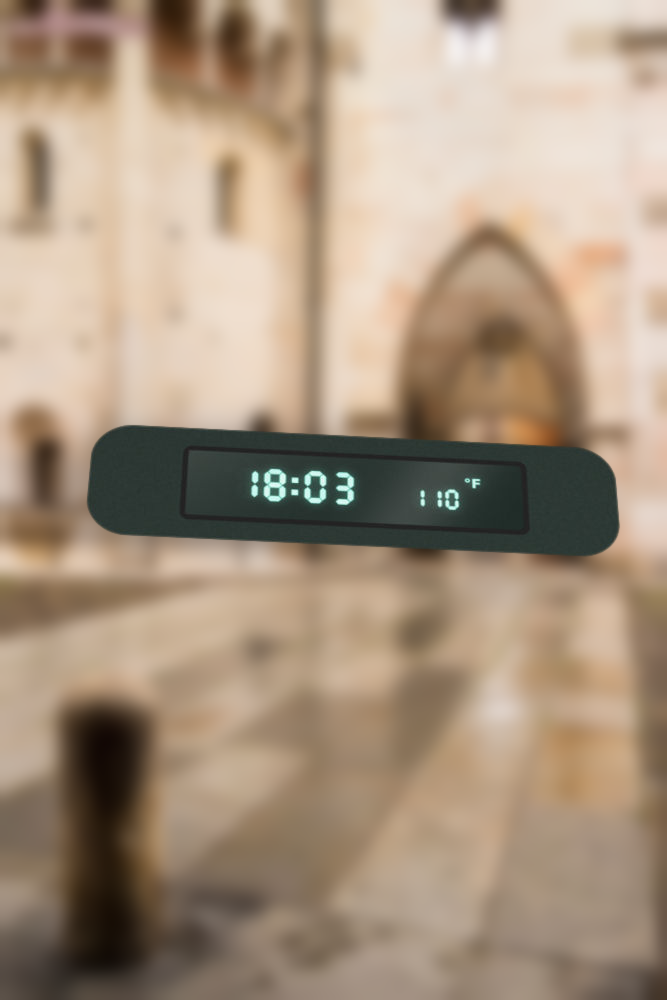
18:03
